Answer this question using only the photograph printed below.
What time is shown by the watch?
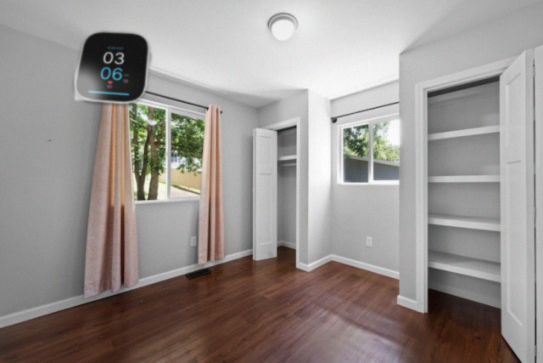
3:06
